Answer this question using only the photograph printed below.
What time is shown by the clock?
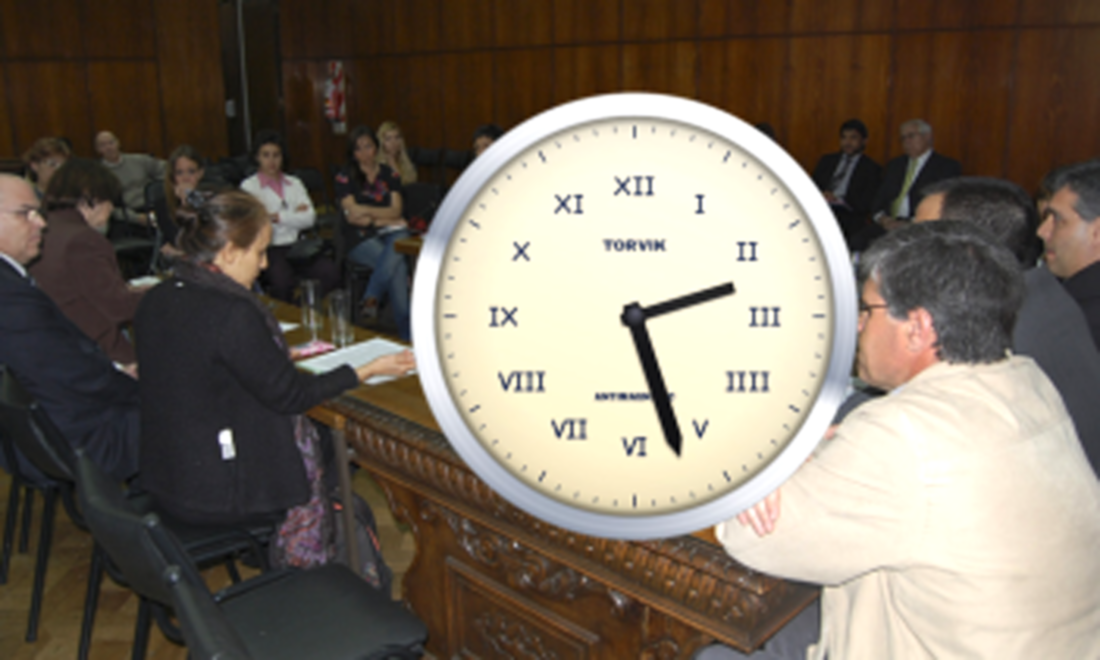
2:27
